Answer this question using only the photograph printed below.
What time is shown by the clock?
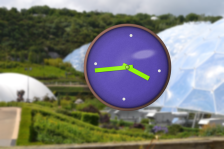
3:43
